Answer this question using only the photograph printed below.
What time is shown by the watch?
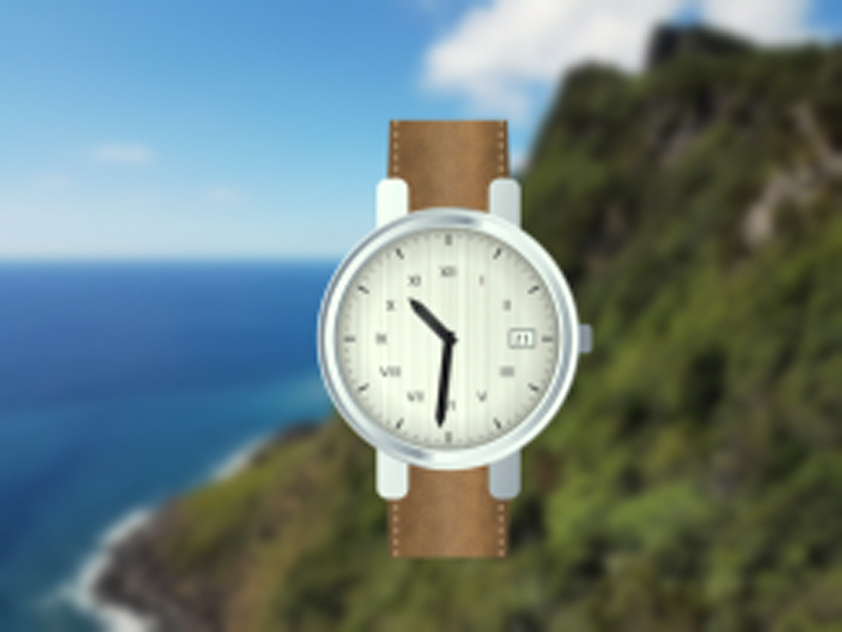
10:31
